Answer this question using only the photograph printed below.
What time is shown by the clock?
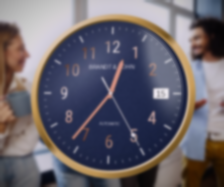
12:36:25
